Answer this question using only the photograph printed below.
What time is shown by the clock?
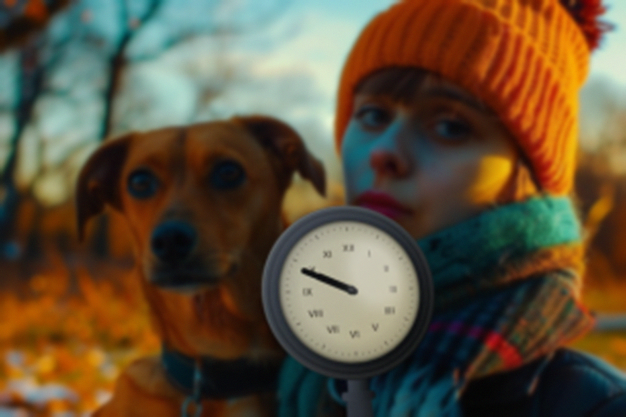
9:49
